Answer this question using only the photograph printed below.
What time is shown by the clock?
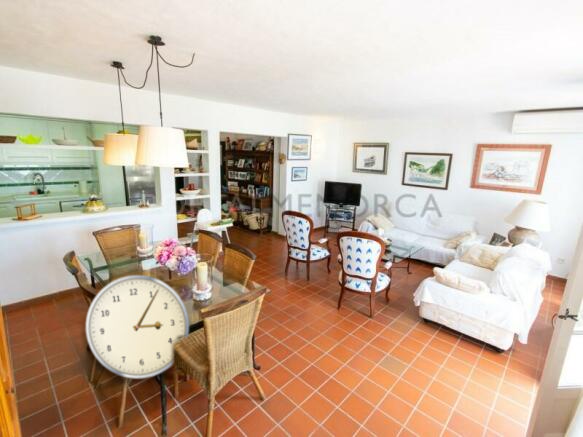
3:06
